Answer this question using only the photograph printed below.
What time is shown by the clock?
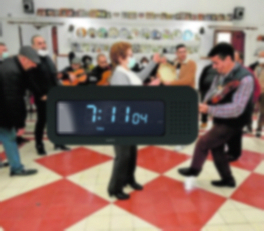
7:11
